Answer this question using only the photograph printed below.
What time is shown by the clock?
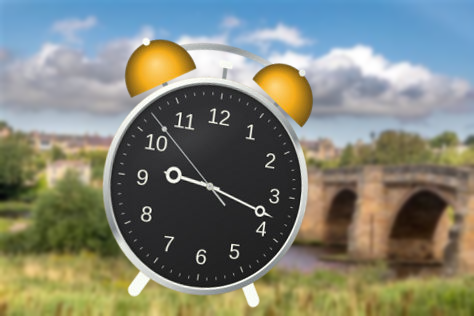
9:17:52
